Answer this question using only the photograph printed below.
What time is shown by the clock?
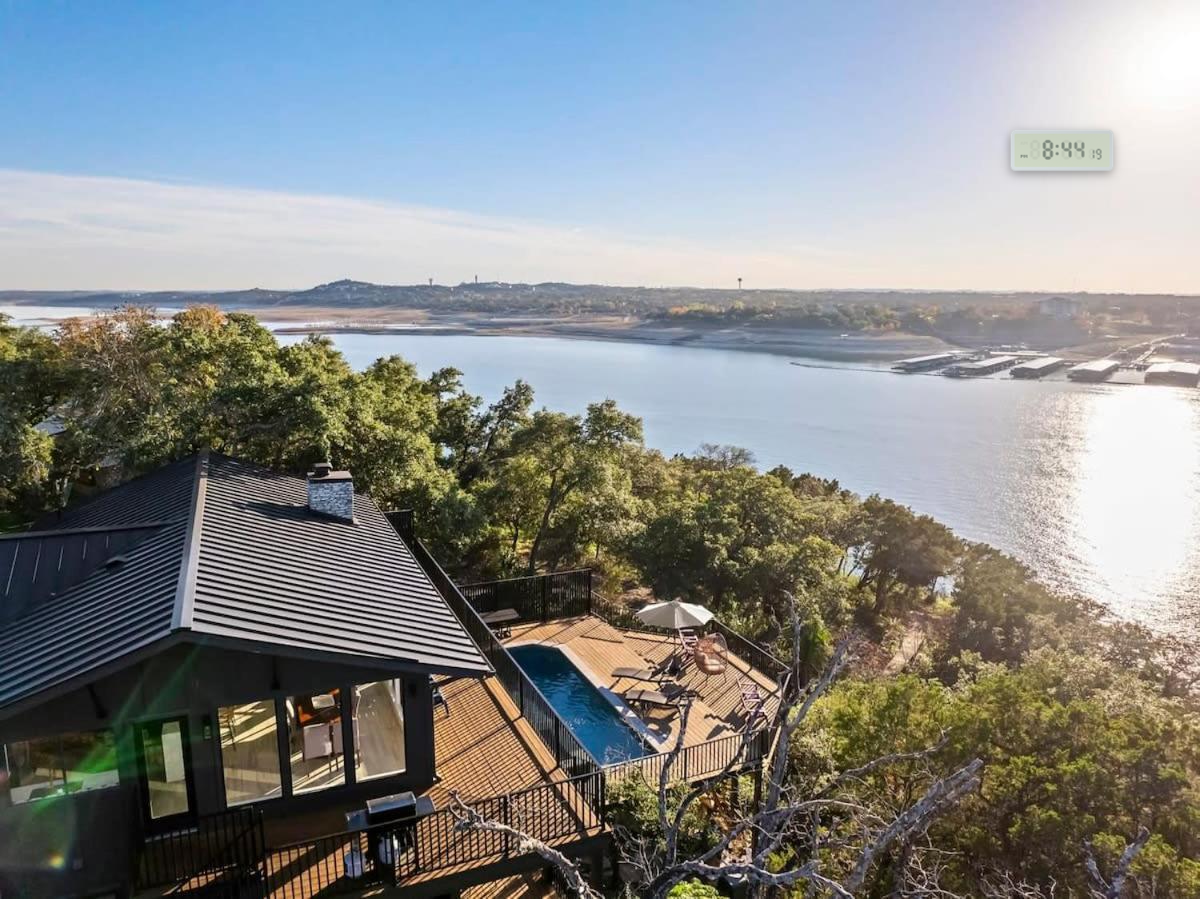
8:44:19
